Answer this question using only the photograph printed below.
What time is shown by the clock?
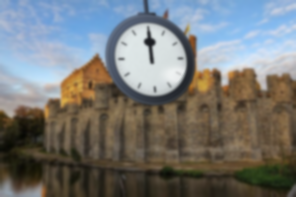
12:00
